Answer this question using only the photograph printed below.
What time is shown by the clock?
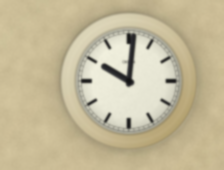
10:01
